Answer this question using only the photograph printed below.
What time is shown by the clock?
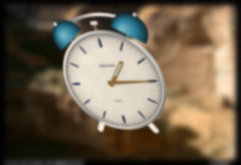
1:15
